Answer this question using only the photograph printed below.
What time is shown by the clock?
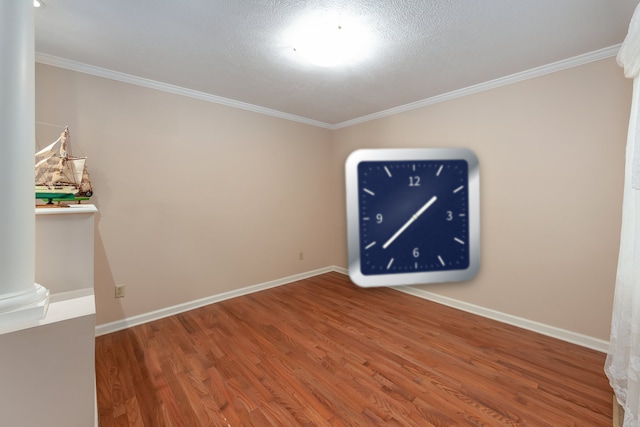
1:38
